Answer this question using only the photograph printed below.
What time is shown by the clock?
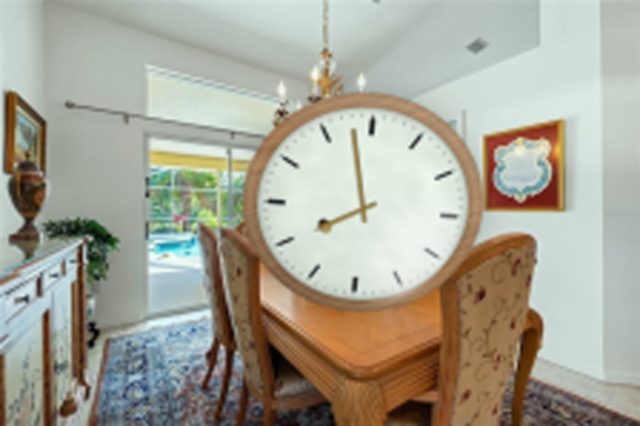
7:58
